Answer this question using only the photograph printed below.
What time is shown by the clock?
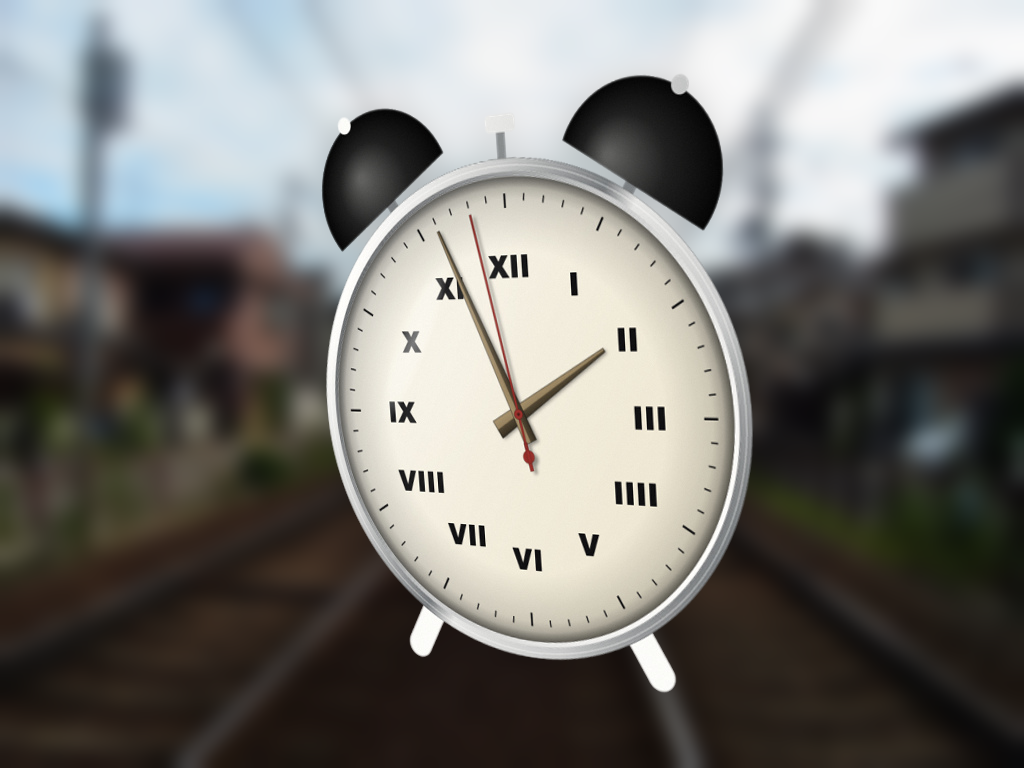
1:55:58
